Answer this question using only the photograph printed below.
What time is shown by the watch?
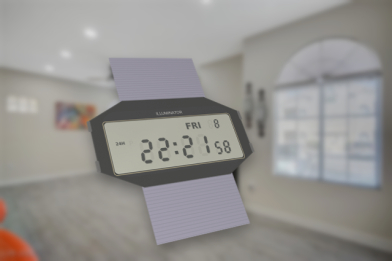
22:21:58
